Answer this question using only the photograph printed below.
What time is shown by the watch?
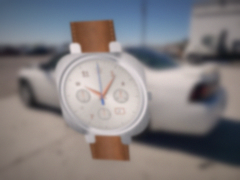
10:06
